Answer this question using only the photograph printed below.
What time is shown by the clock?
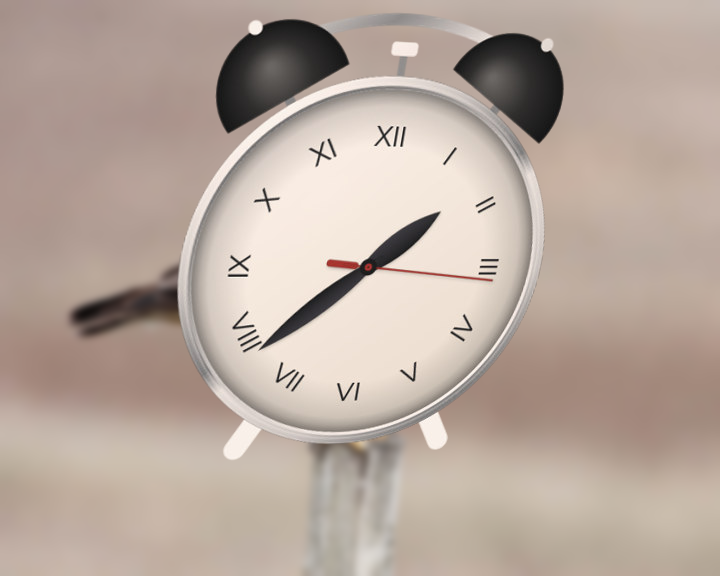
1:38:16
